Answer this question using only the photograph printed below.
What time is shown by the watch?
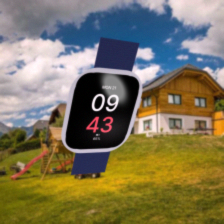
9:43
